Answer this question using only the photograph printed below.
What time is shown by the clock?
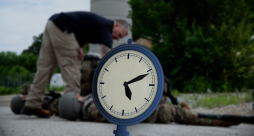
5:11
